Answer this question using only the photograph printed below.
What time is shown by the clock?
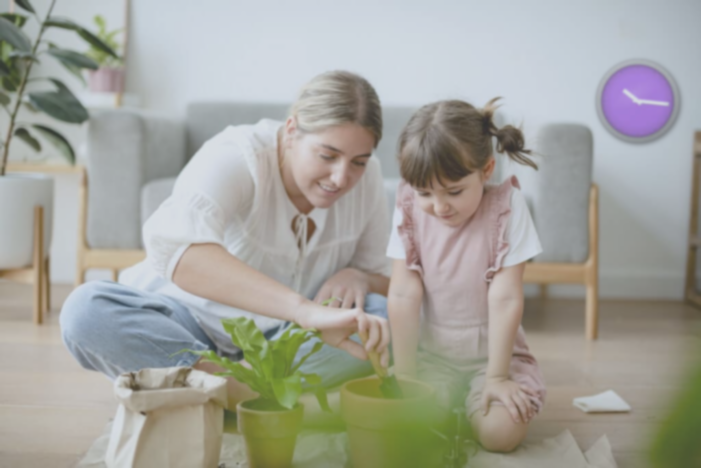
10:16
